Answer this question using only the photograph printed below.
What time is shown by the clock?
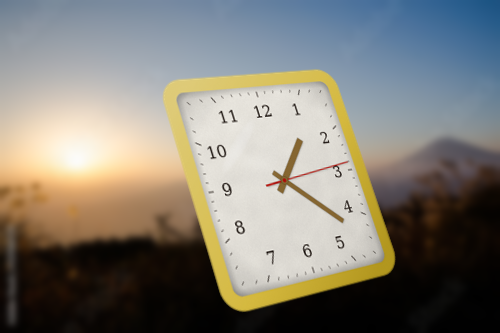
1:22:14
